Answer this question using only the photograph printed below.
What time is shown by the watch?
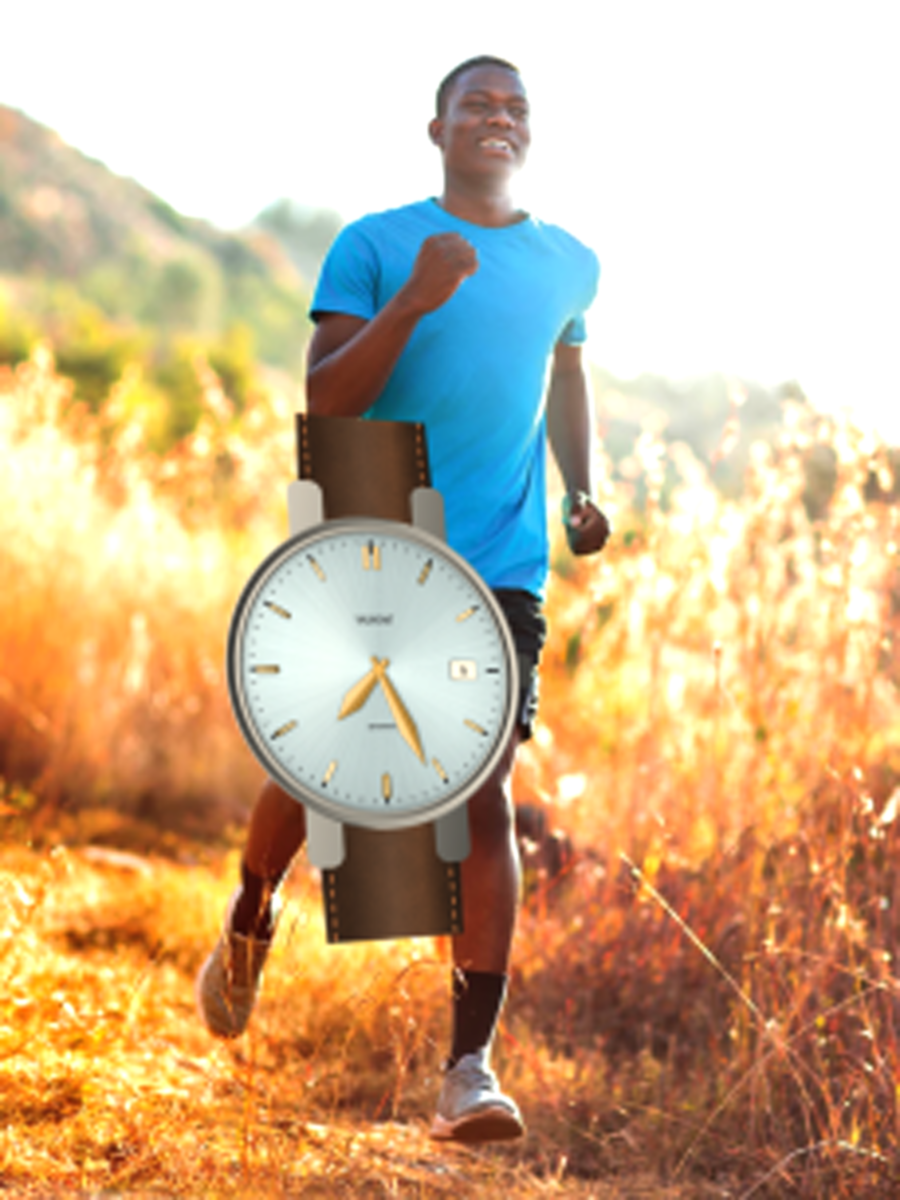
7:26
